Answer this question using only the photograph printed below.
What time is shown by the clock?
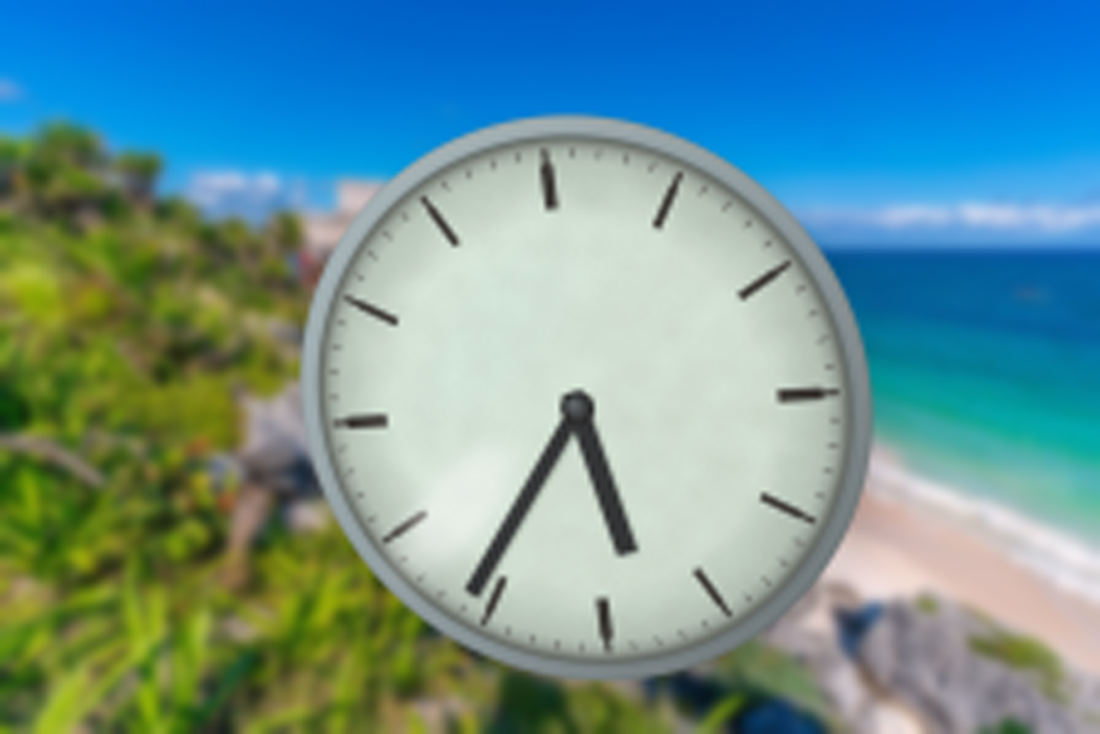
5:36
